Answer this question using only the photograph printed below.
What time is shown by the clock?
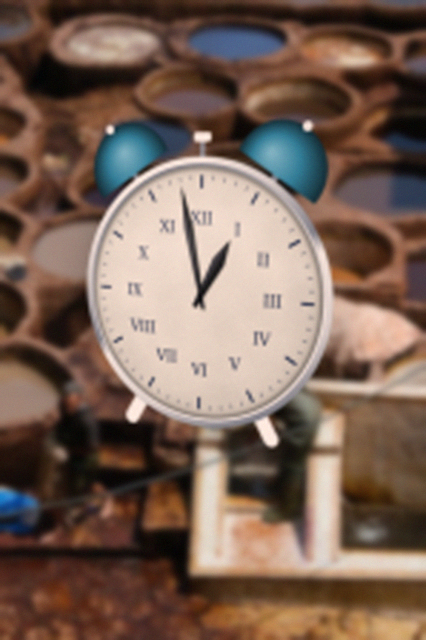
12:58
